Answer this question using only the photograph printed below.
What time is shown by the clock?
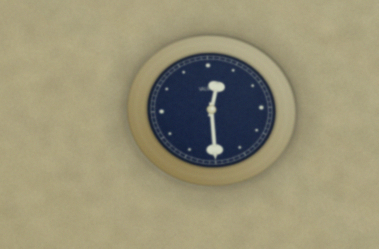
12:30
